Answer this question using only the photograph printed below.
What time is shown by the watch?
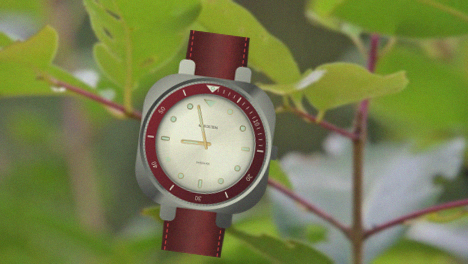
8:57
